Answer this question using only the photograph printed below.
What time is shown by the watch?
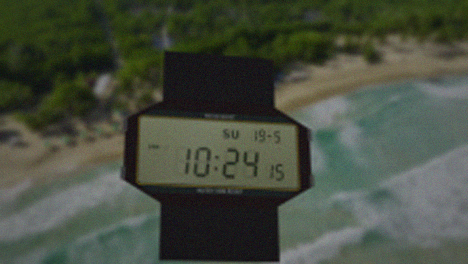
10:24:15
